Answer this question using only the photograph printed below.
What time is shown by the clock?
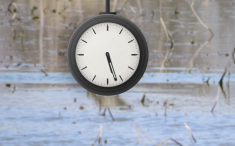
5:27
